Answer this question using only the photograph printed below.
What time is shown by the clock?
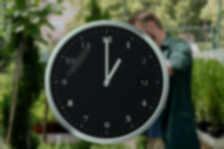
1:00
